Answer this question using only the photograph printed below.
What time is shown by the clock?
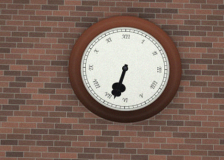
6:33
